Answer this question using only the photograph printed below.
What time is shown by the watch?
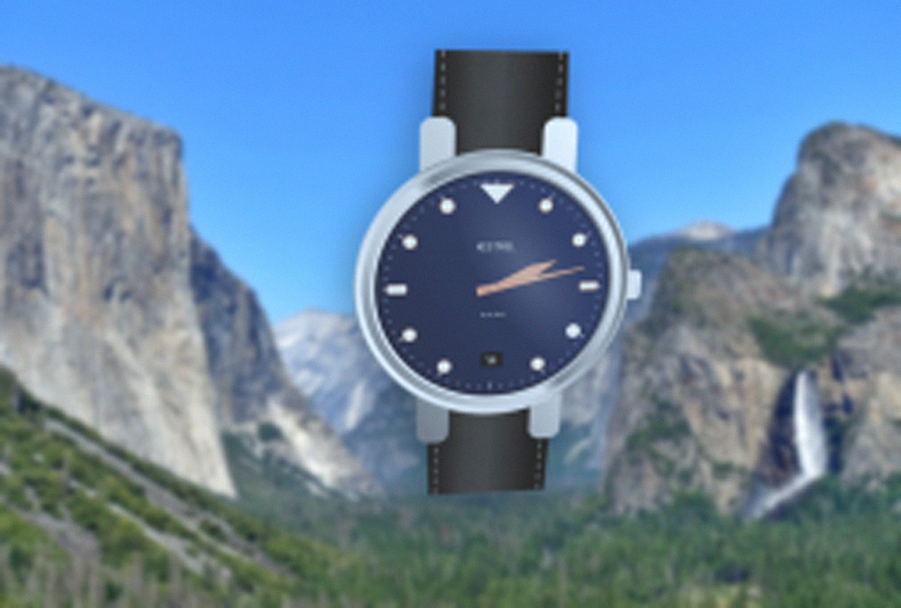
2:13
